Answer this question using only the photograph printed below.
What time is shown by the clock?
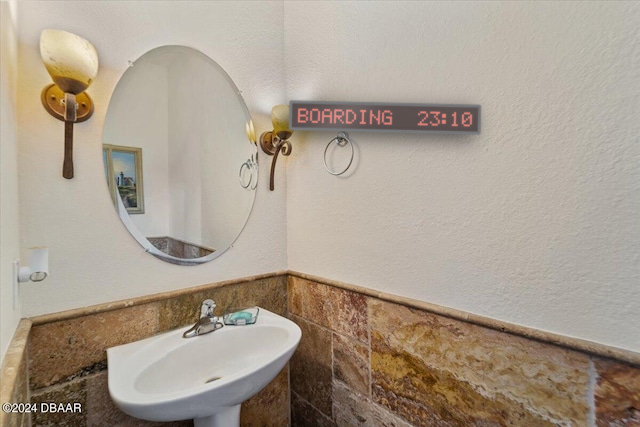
23:10
